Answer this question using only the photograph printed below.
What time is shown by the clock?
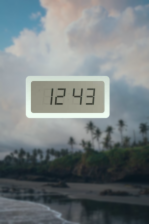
12:43
